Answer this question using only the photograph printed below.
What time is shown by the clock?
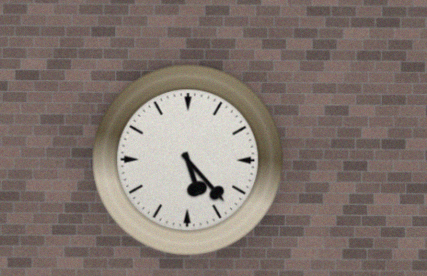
5:23
